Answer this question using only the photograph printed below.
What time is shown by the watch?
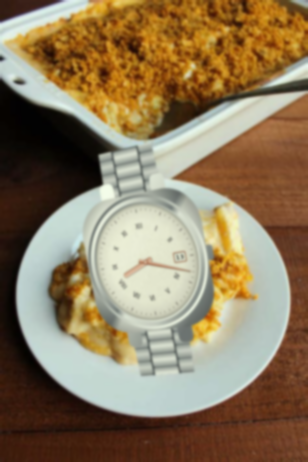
8:18
